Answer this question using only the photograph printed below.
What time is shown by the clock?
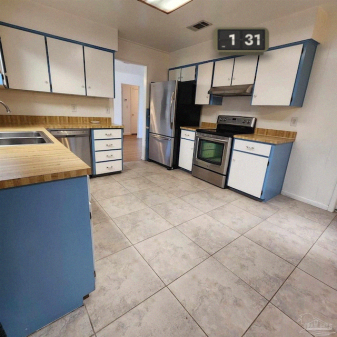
1:31
